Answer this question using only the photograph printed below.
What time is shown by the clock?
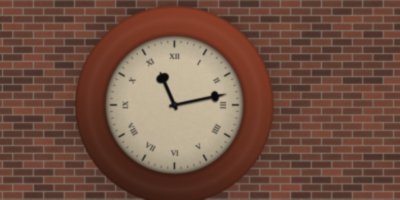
11:13
